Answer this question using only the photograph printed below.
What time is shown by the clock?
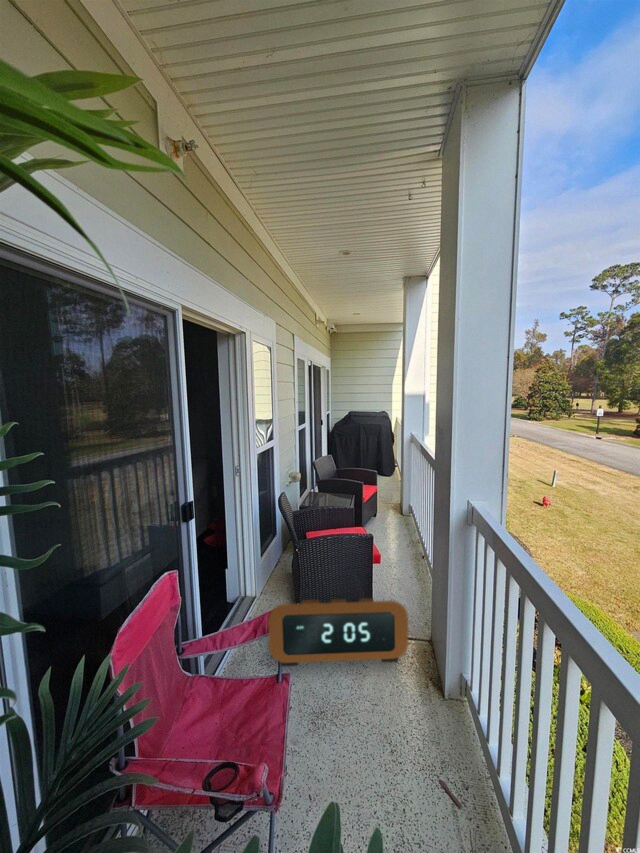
2:05
